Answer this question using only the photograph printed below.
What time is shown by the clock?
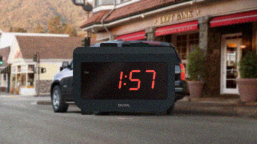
1:57
